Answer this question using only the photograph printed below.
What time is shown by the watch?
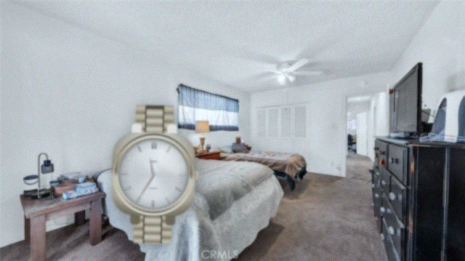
11:35
